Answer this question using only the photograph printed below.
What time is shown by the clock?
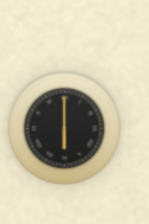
6:00
